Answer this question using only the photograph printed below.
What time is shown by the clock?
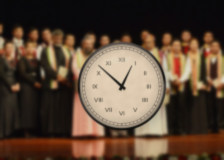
12:52
